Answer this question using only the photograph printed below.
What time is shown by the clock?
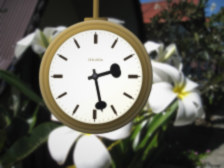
2:28
